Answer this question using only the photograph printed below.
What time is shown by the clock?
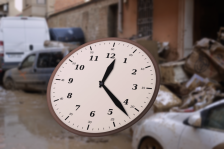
12:22
